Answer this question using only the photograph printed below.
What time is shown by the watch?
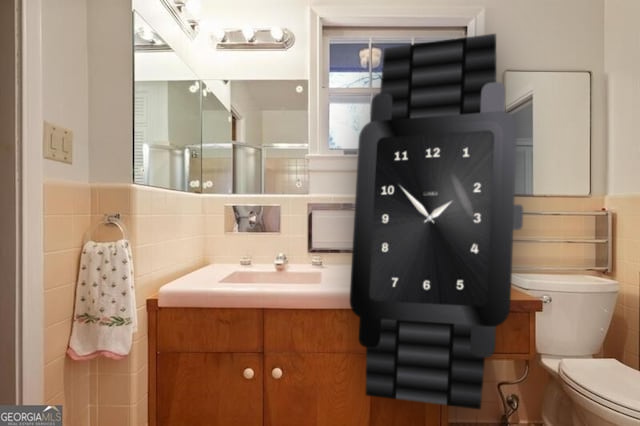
1:52
